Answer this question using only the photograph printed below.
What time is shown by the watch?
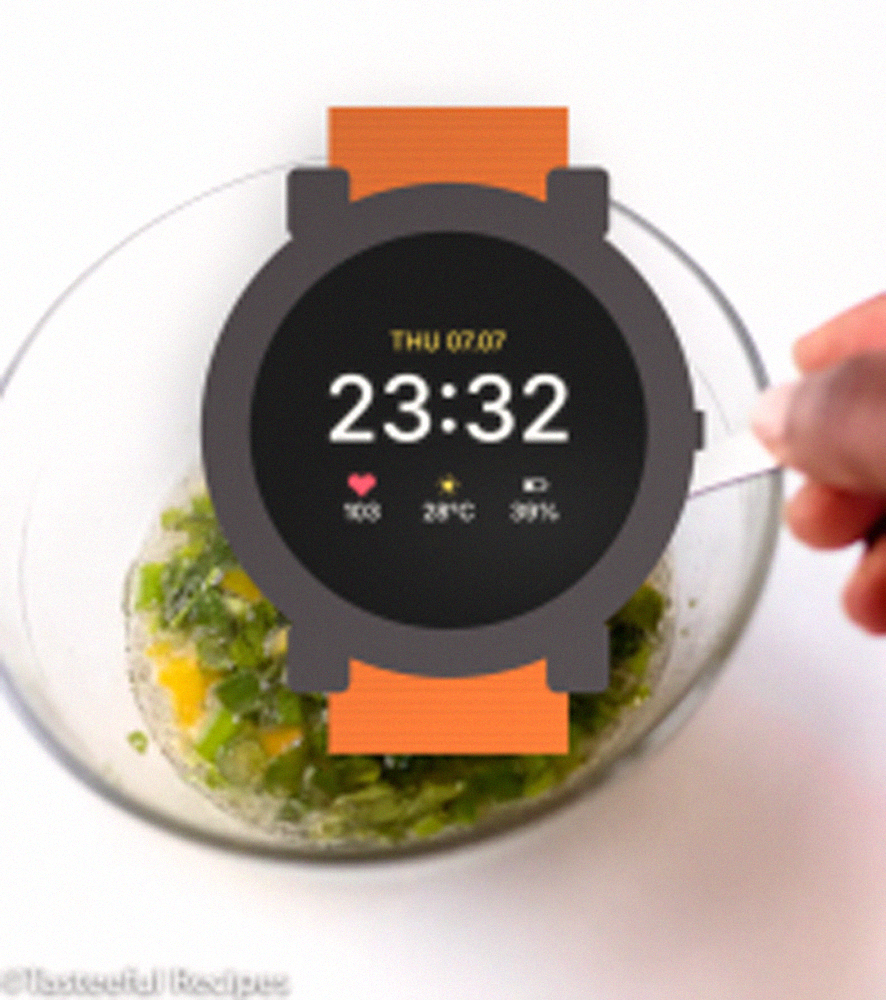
23:32
